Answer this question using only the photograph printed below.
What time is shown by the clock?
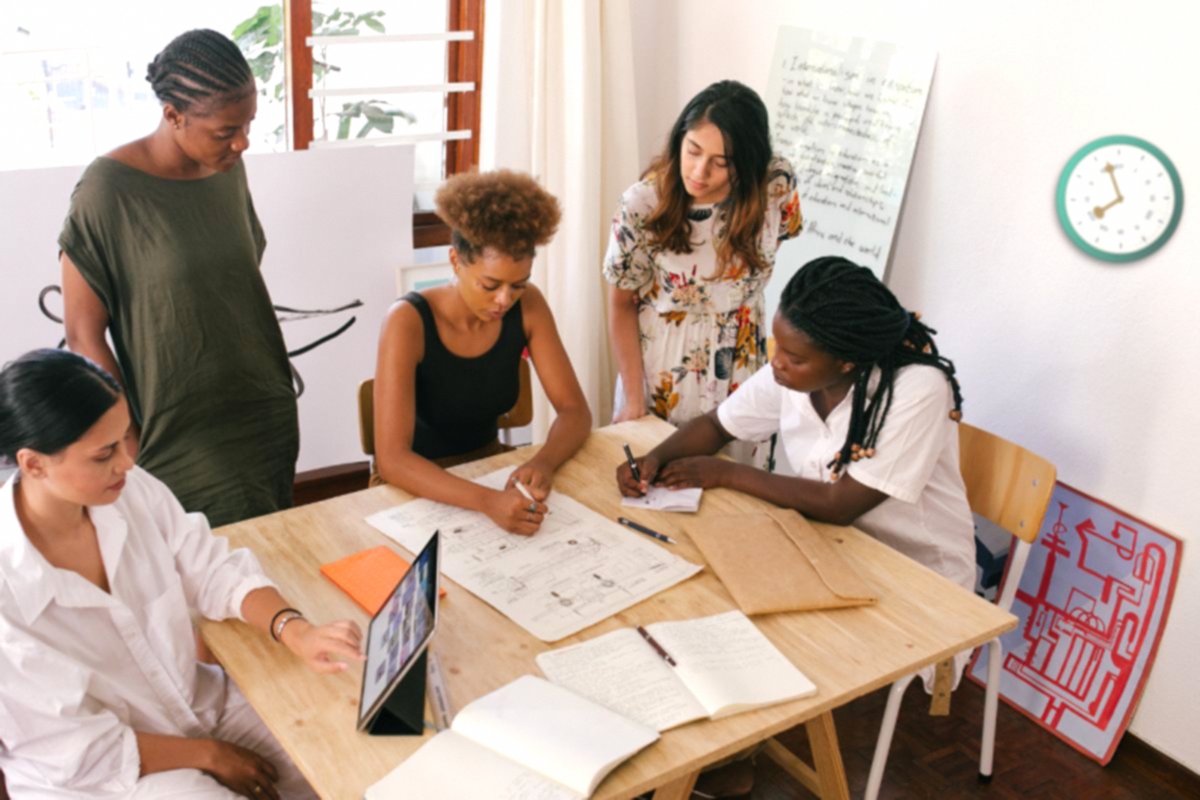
7:57
